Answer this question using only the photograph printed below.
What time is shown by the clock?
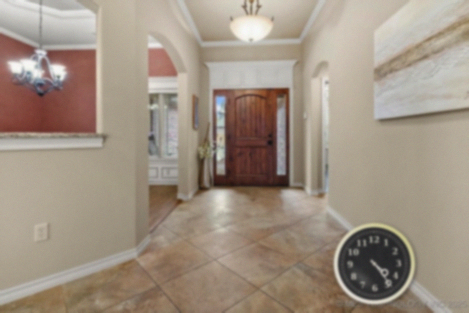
4:24
